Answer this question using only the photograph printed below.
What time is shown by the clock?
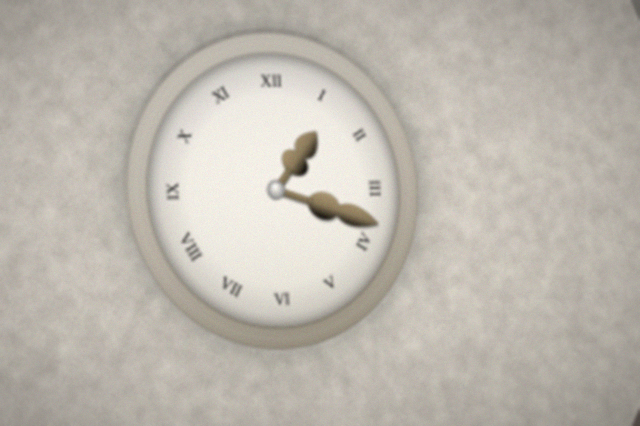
1:18
